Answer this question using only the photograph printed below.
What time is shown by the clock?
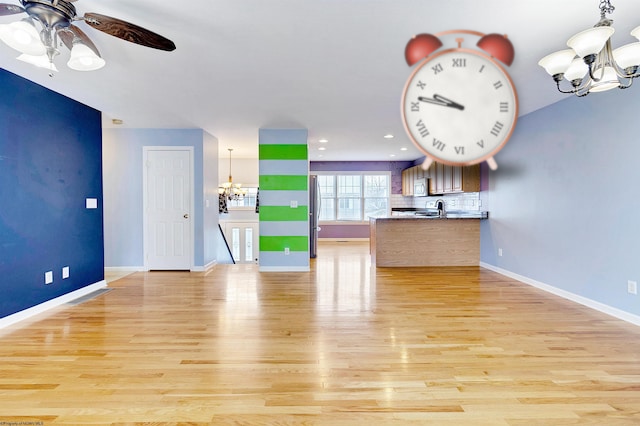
9:47
